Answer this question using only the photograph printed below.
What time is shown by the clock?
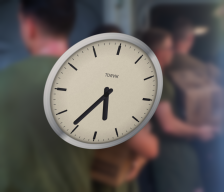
5:36
